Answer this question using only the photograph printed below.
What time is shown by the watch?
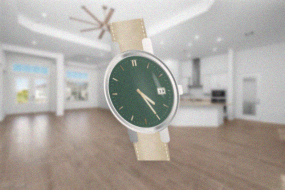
4:25
